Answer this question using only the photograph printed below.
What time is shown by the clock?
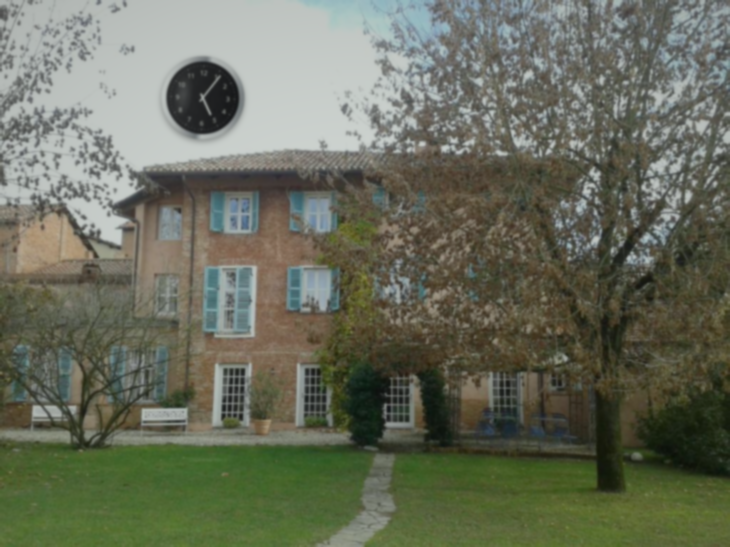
5:06
